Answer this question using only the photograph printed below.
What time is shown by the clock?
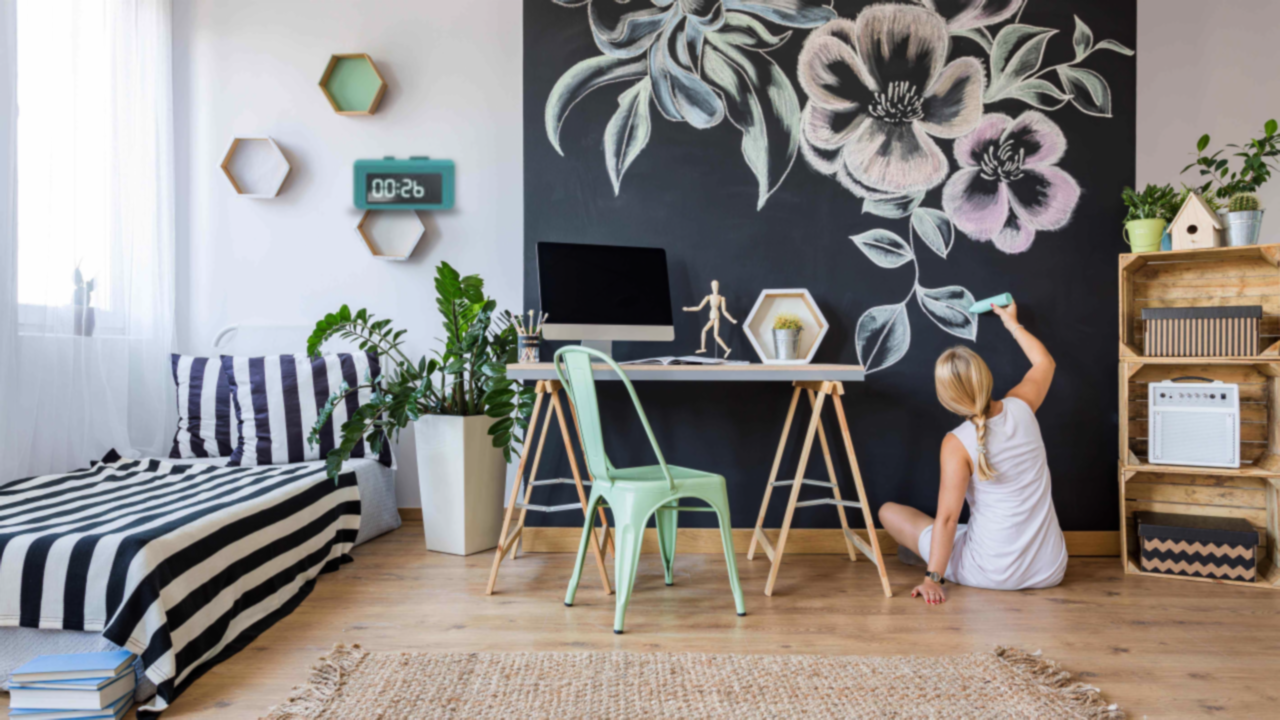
0:26
